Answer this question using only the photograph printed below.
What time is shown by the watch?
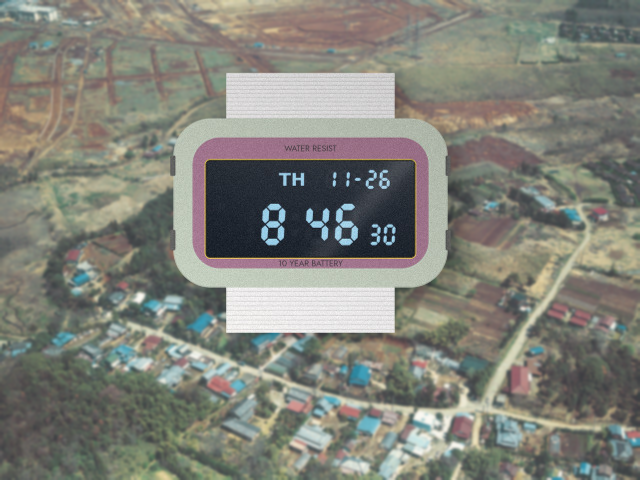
8:46:30
